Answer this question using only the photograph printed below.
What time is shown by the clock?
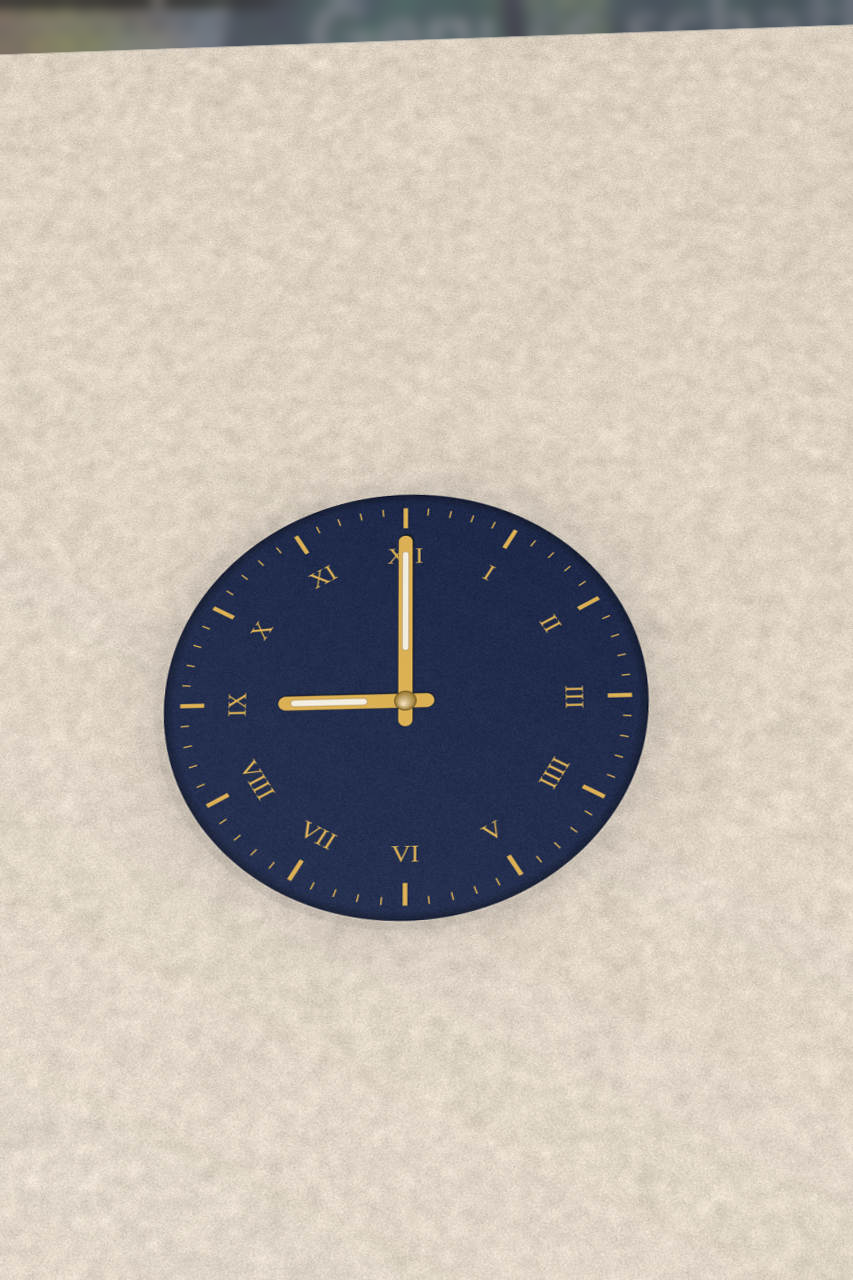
9:00
